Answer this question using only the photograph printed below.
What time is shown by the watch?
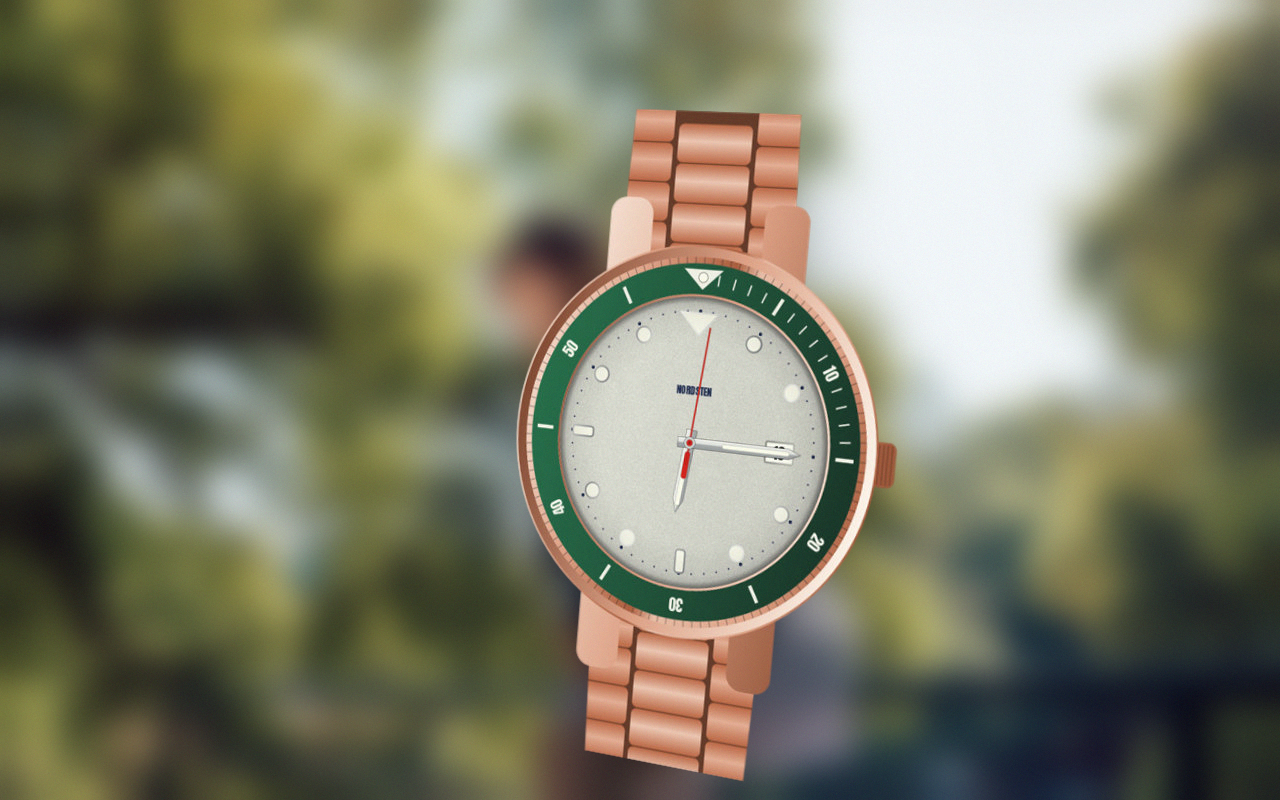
6:15:01
